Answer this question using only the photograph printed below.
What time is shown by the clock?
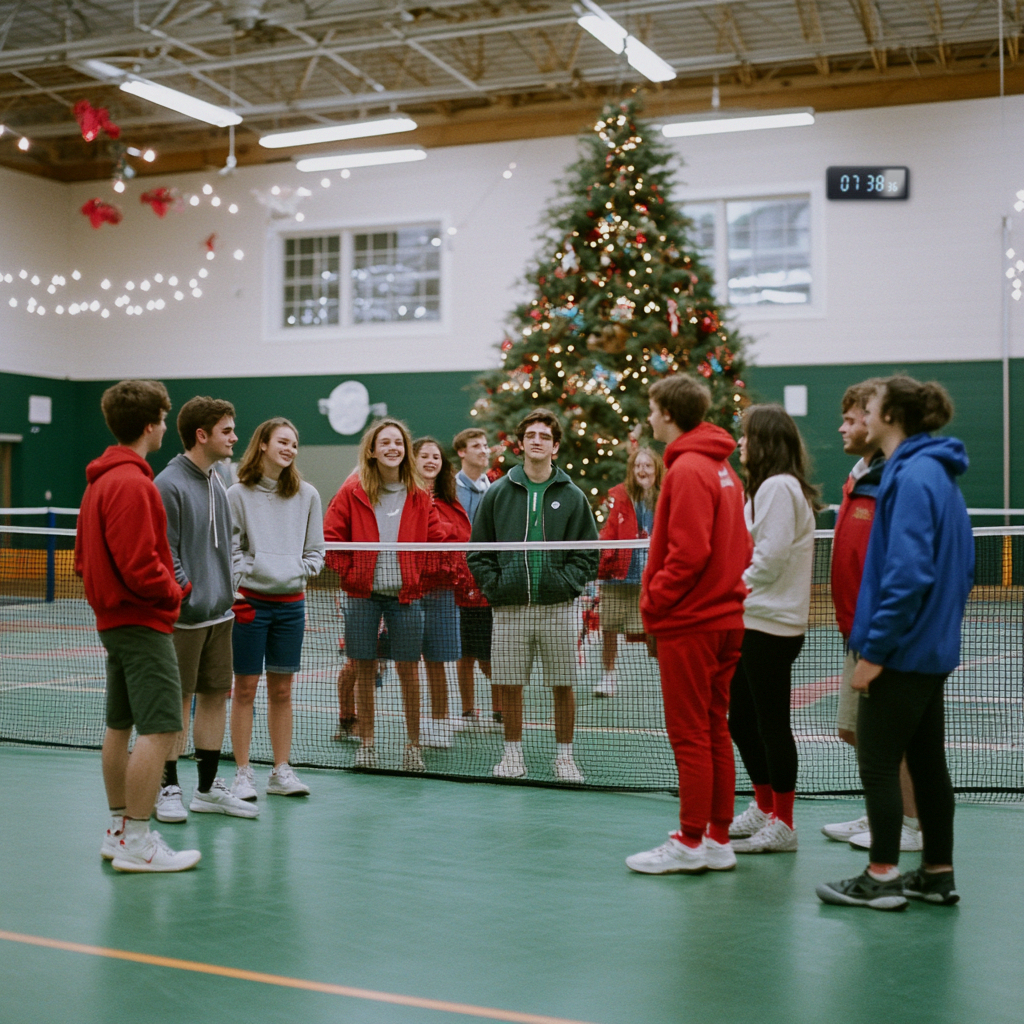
7:38
